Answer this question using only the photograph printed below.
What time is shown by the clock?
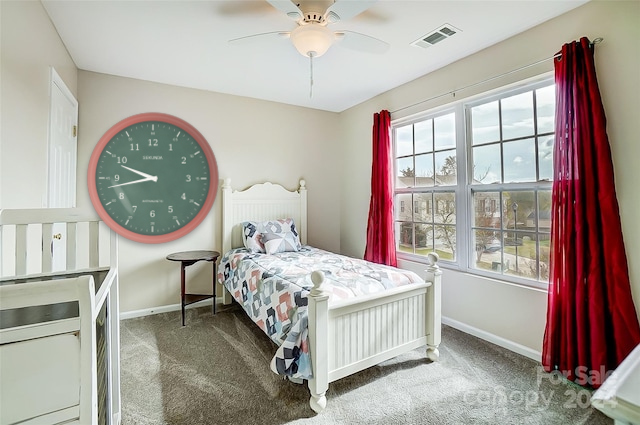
9:43
